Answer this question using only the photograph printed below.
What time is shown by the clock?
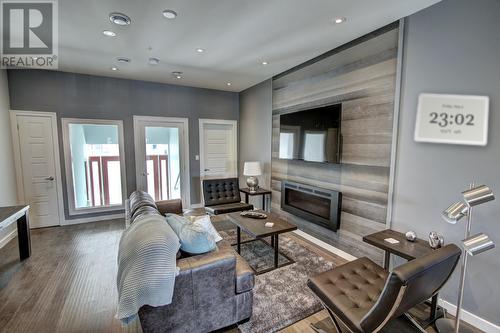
23:02
